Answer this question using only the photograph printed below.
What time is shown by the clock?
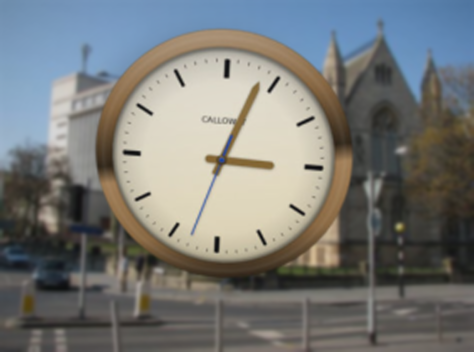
3:03:33
